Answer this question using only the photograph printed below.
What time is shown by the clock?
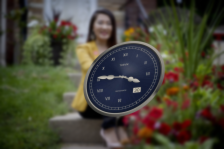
3:46
